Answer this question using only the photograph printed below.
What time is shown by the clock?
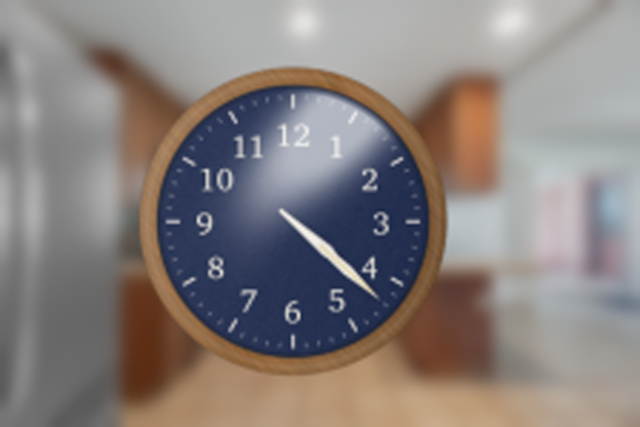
4:22
